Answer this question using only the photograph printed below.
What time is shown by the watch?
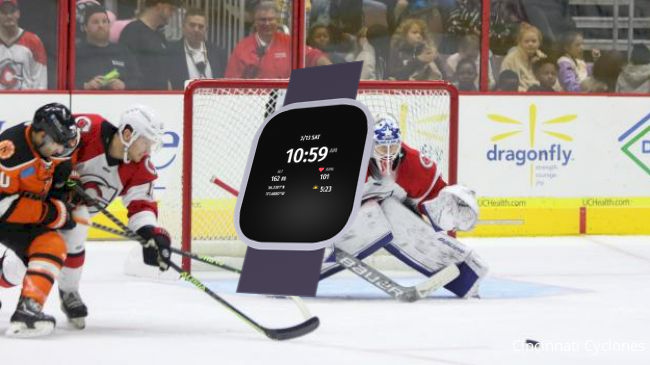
10:59
